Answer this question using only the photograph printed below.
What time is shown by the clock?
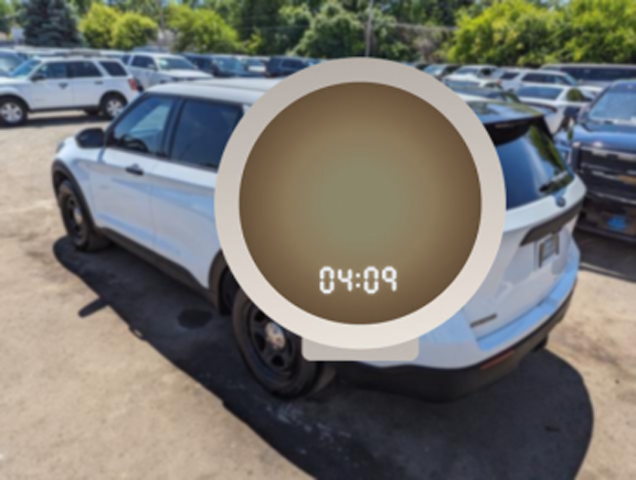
4:09
